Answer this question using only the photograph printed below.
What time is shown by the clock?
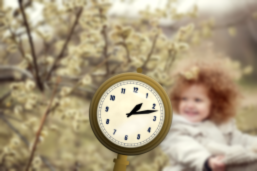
1:12
